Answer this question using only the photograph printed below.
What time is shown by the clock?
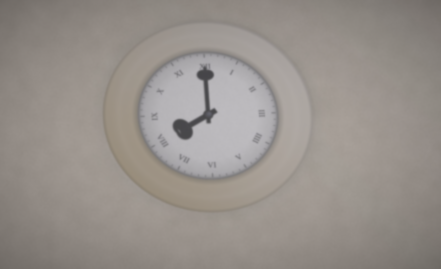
8:00
